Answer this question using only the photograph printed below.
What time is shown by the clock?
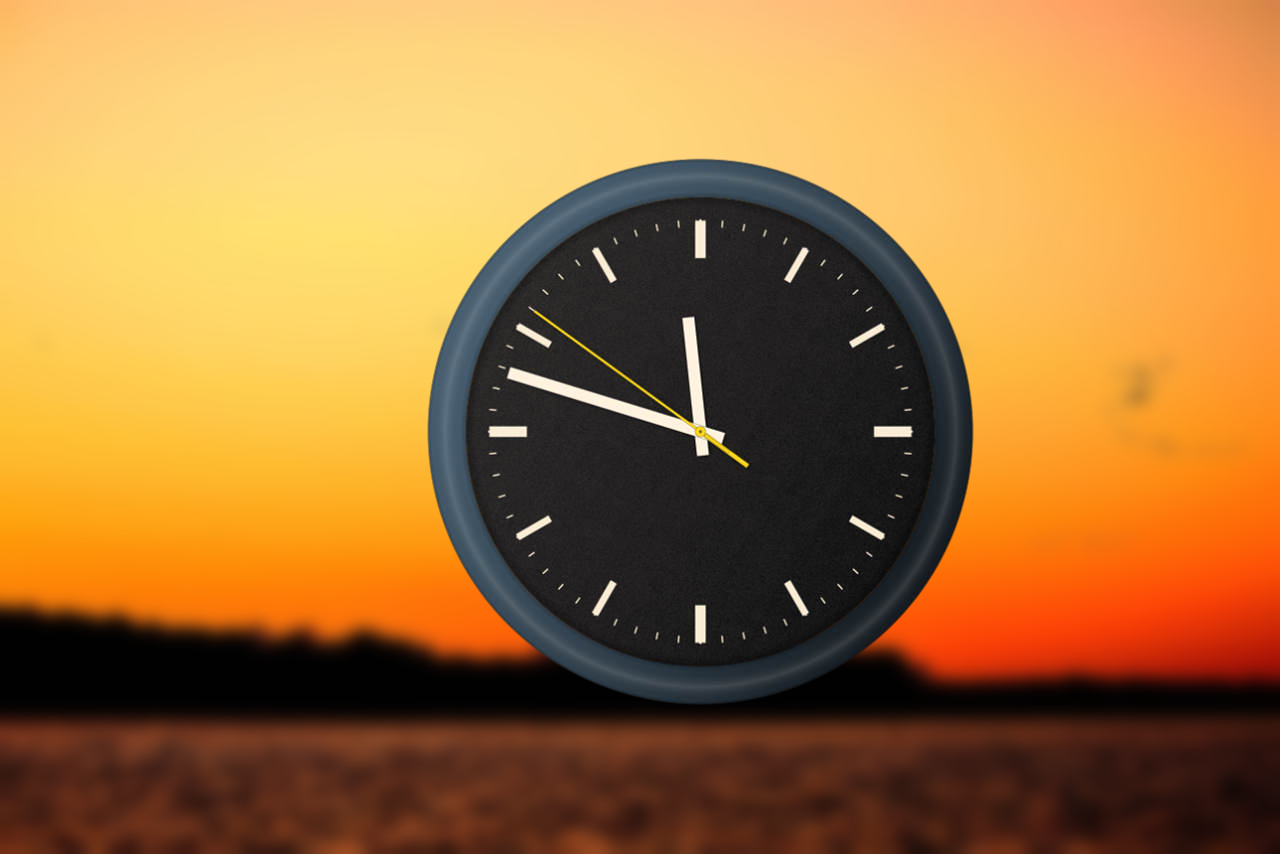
11:47:51
